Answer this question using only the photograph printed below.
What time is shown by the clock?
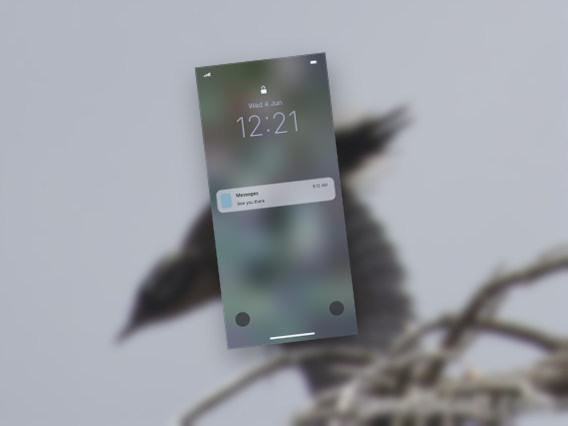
12:21
